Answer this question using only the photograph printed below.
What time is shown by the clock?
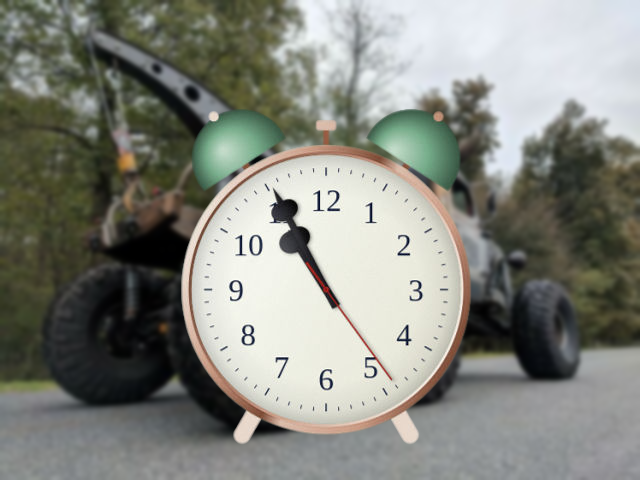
10:55:24
